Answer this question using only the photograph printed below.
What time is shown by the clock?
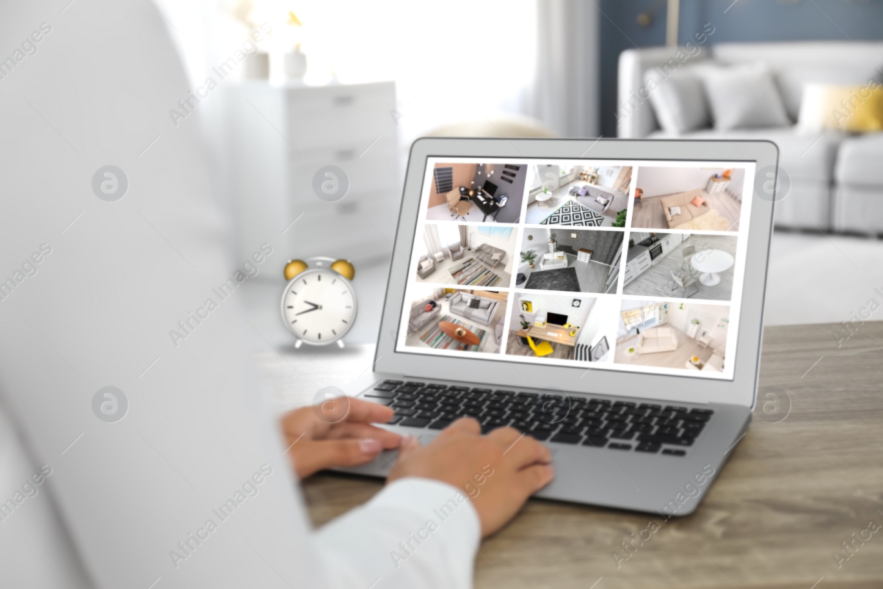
9:42
